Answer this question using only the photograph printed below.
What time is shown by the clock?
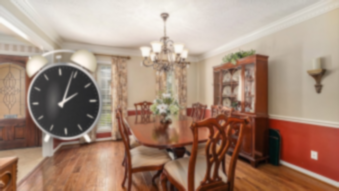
2:04
